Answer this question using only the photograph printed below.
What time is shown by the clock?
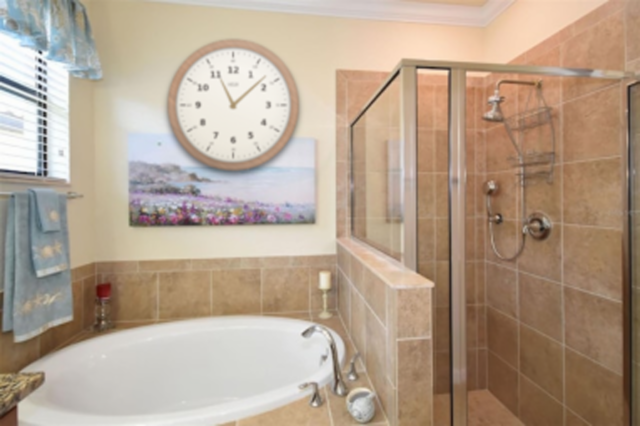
11:08
